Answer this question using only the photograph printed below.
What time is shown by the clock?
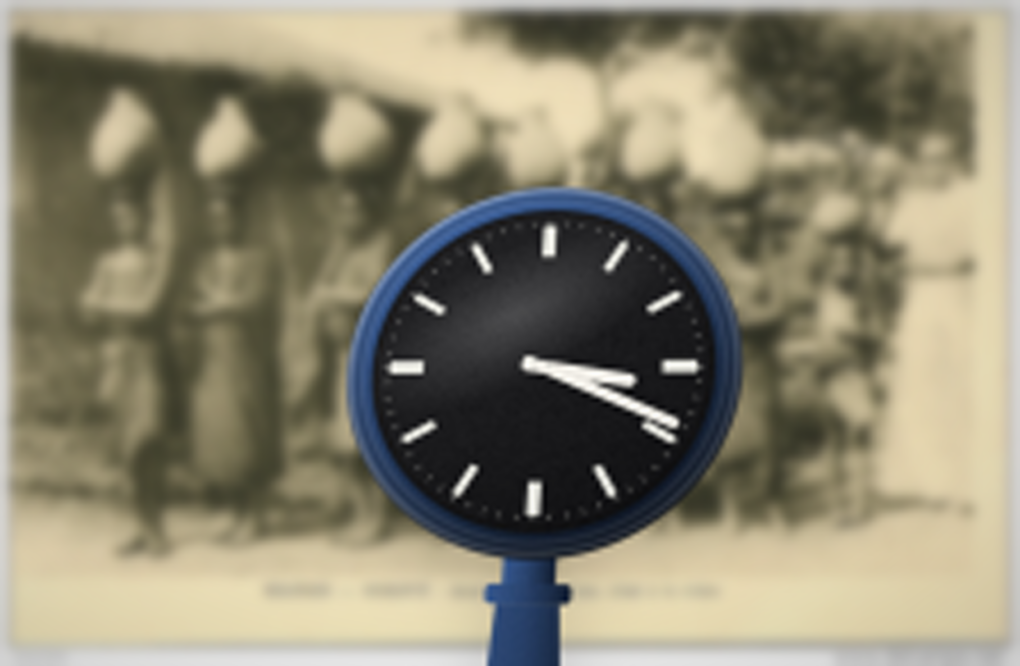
3:19
